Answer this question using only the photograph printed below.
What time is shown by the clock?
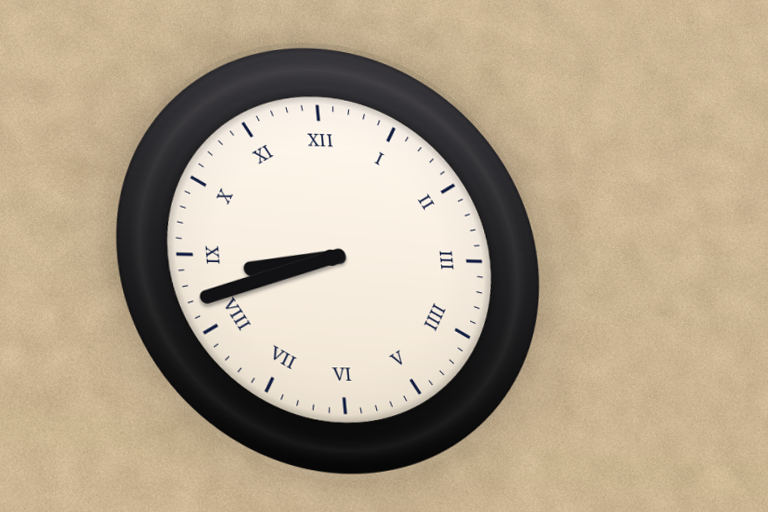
8:42
